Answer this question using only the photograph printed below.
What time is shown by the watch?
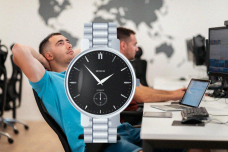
1:53
